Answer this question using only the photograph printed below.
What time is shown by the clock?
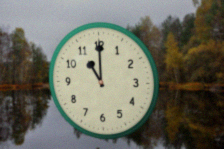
11:00
